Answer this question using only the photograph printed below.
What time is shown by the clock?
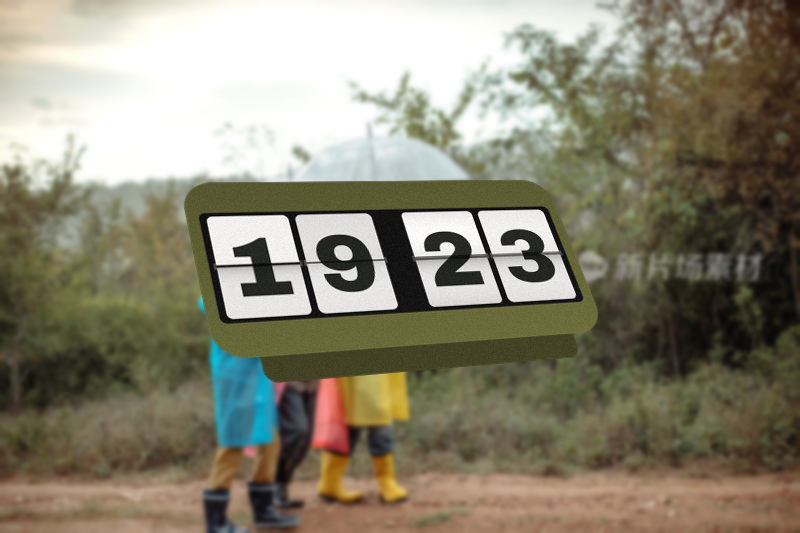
19:23
